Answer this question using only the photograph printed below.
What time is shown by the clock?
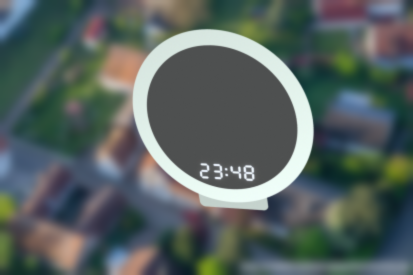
23:48
